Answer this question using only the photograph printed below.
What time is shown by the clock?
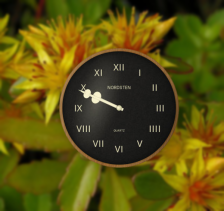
9:49
